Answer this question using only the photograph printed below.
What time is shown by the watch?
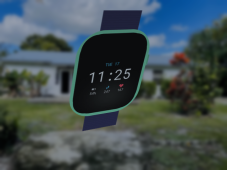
11:25
